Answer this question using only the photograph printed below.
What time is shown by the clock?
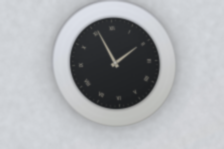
1:56
